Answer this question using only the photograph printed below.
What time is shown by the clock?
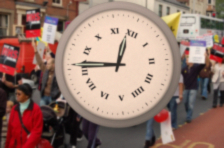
11:41
